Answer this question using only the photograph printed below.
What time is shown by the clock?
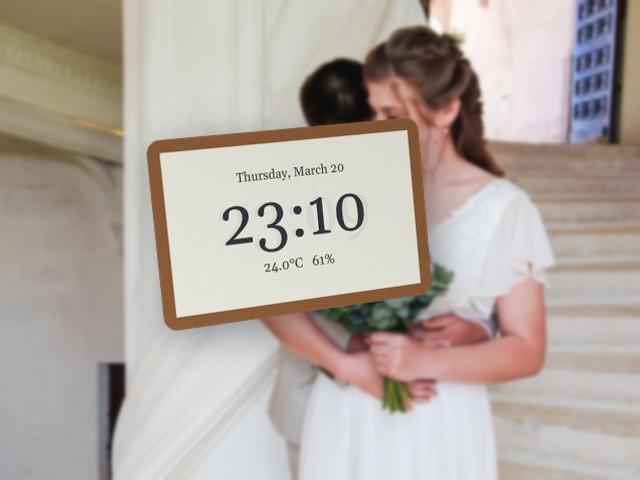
23:10
